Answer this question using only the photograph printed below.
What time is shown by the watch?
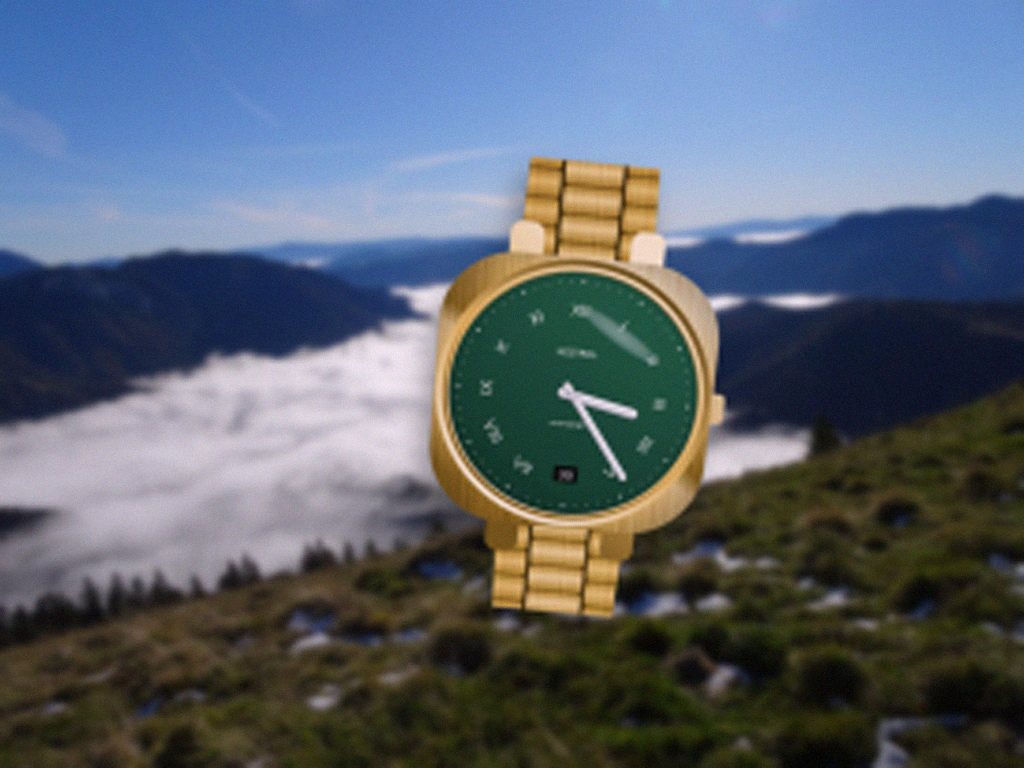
3:24
